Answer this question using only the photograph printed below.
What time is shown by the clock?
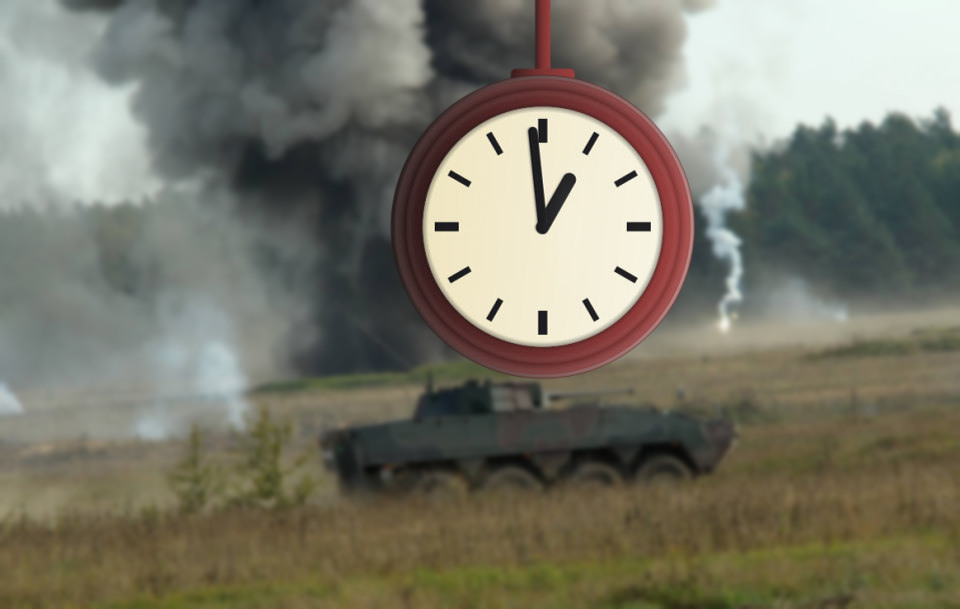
12:59
